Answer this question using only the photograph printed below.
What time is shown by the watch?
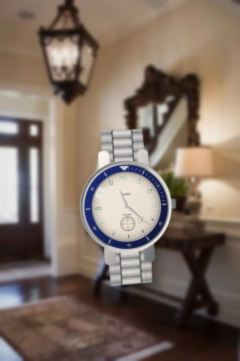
11:22
